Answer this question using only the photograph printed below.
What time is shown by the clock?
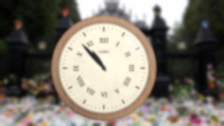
10:53
